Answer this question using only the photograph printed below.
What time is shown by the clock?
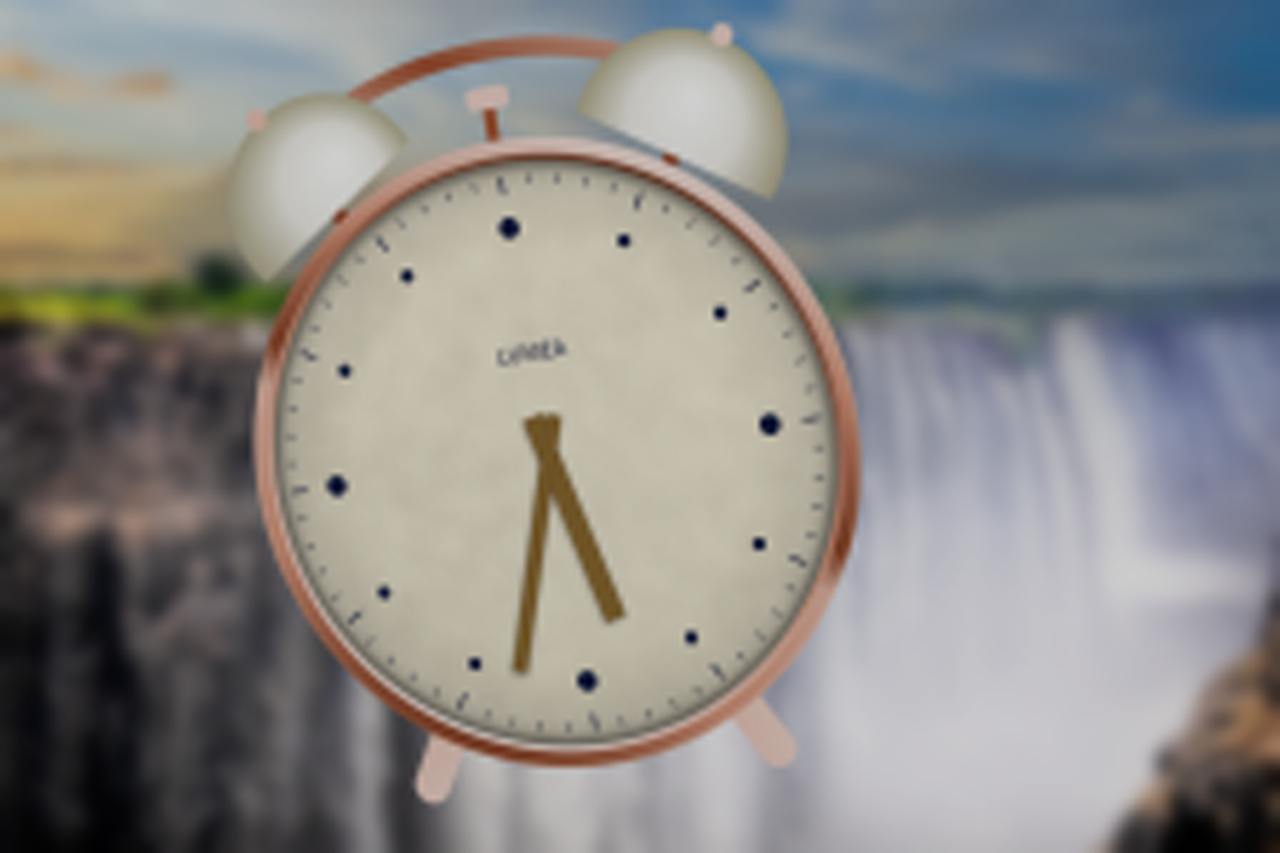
5:33
